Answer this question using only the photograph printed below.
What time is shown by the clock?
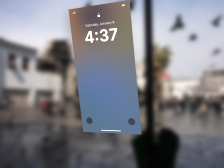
4:37
